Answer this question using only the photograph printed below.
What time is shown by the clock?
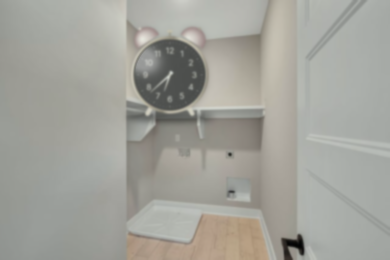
6:38
